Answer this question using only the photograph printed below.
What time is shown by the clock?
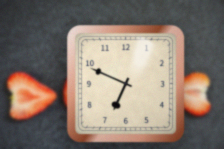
6:49
